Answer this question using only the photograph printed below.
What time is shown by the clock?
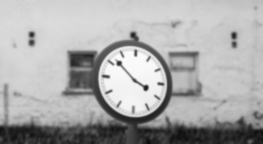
3:52
